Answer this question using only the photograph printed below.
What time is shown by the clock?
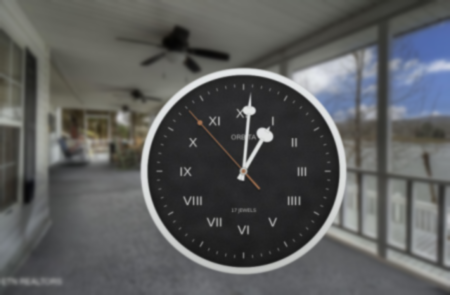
1:00:53
